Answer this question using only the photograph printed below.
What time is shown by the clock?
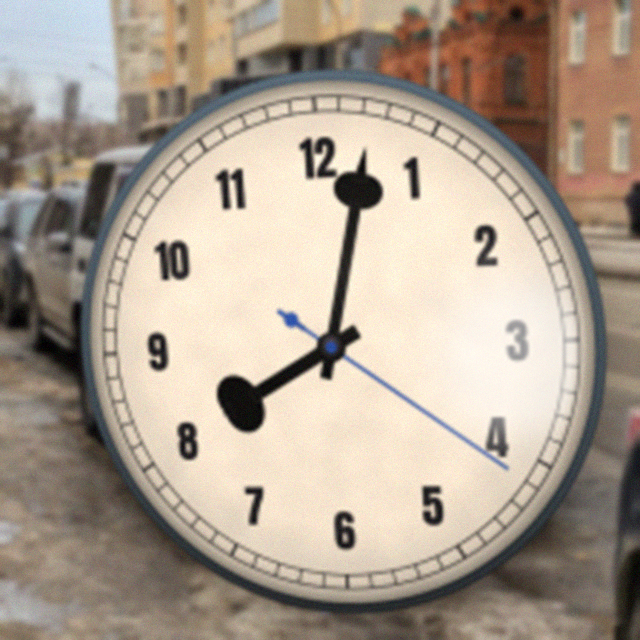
8:02:21
